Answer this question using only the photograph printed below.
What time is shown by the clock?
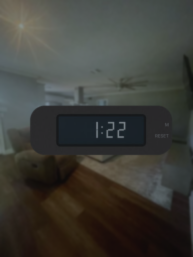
1:22
